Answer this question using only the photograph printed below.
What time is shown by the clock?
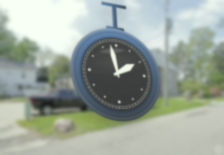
1:58
